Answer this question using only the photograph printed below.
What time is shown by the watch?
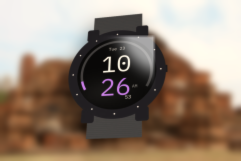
10:26
